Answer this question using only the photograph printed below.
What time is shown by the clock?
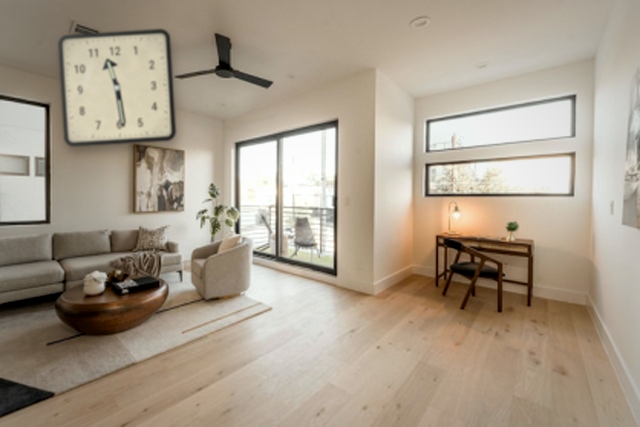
11:29
